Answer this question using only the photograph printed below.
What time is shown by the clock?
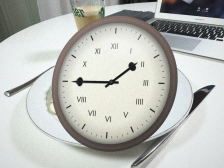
1:45
